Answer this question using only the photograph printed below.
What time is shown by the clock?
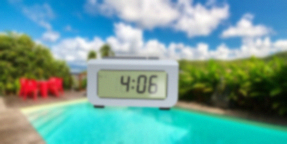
4:06
